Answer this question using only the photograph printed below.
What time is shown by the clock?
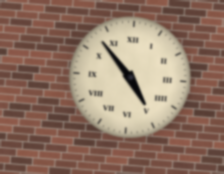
4:53
